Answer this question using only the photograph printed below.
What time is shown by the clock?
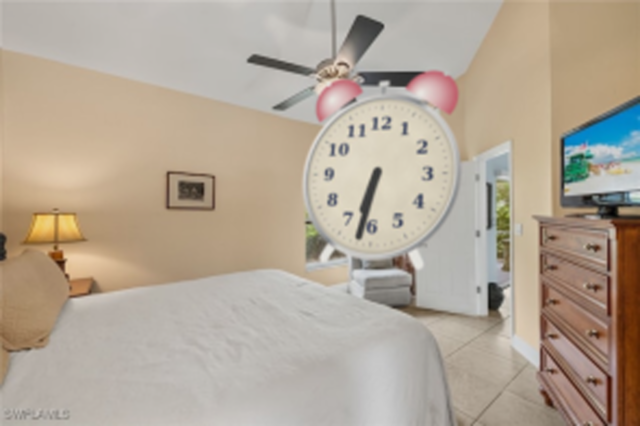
6:32
